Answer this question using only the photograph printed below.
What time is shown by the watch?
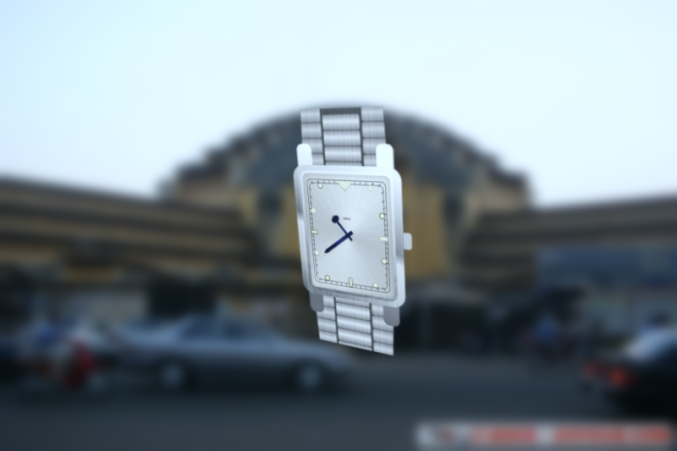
10:39
